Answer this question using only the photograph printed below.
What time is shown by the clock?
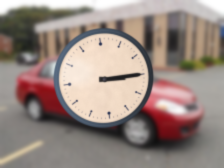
3:15
